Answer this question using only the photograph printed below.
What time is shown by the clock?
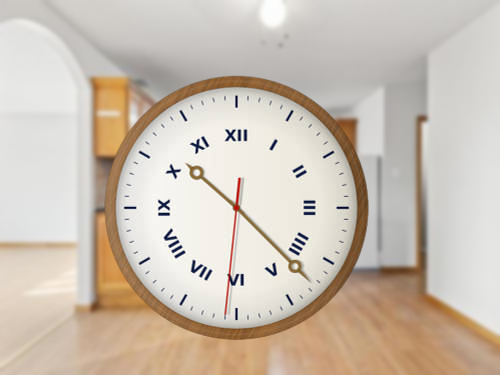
10:22:31
